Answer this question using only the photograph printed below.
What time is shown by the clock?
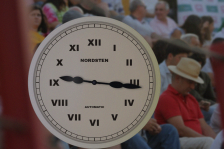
9:16
